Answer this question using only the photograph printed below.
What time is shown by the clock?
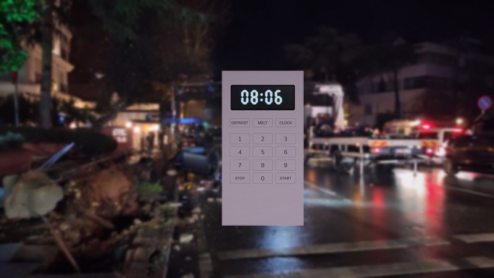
8:06
